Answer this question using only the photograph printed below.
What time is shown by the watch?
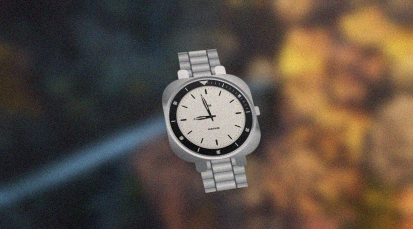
8:58
